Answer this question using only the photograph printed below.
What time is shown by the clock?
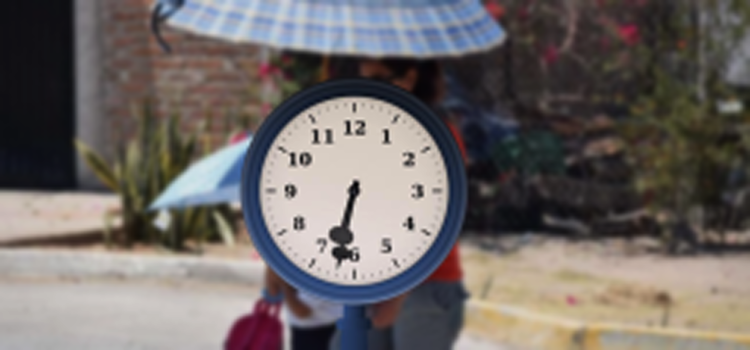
6:32
